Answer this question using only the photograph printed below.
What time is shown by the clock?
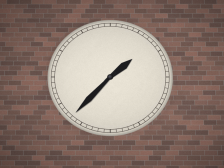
1:37
